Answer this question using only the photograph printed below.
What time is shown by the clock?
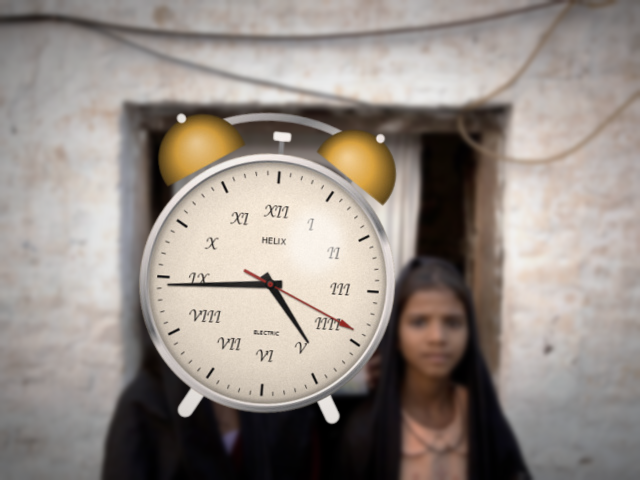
4:44:19
